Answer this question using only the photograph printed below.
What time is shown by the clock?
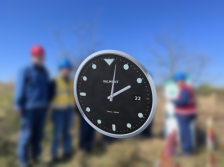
2:02
